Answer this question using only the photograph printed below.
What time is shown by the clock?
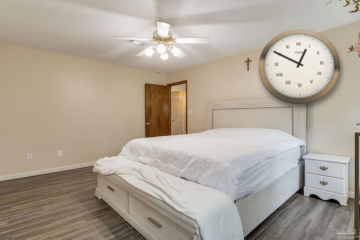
12:50
